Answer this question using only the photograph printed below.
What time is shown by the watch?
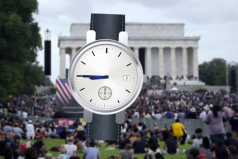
8:45
